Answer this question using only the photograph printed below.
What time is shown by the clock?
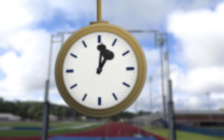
1:01
